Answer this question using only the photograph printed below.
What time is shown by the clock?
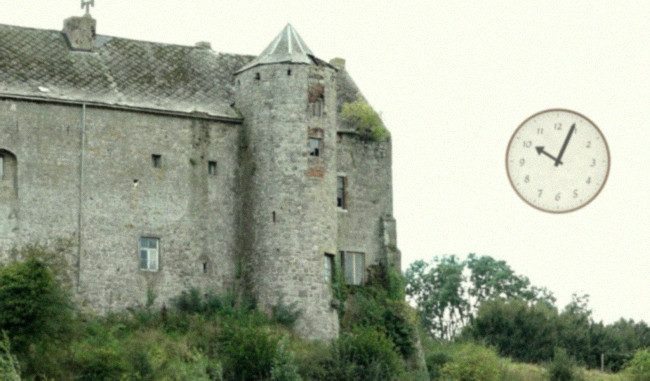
10:04
